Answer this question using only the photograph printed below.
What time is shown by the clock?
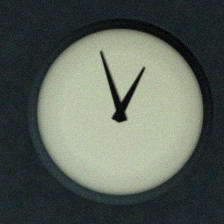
12:57
